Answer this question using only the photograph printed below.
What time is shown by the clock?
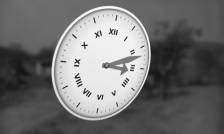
3:12
